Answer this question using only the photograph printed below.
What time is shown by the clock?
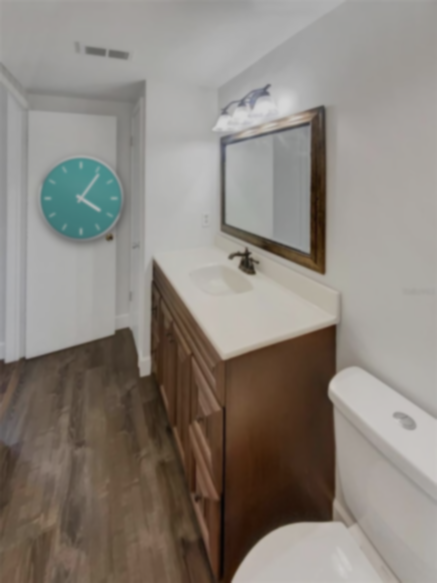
4:06
